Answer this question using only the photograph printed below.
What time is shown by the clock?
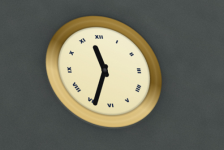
11:34
